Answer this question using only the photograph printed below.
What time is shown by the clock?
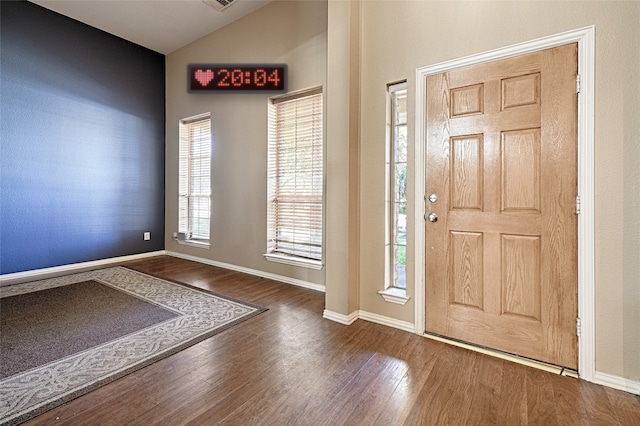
20:04
